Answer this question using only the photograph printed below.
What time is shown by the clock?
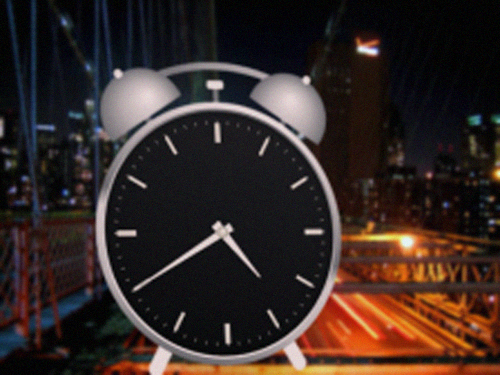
4:40
